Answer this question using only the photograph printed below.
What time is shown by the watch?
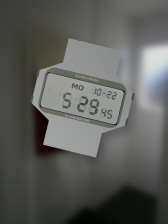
5:29:45
